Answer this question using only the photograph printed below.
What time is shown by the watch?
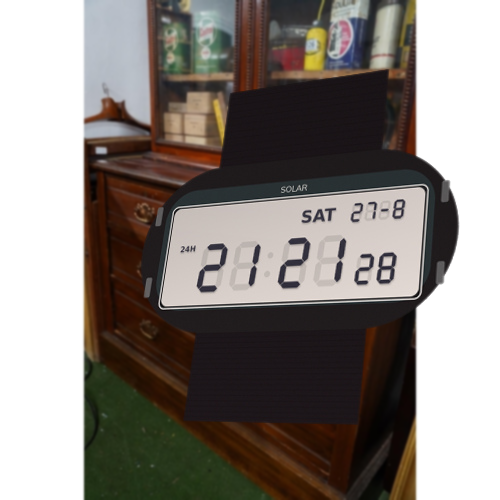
21:21:28
